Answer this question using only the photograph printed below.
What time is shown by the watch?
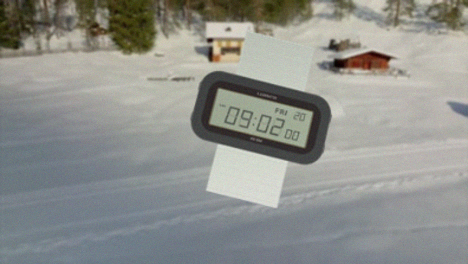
9:02:00
